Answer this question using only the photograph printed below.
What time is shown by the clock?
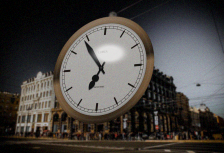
6:54
